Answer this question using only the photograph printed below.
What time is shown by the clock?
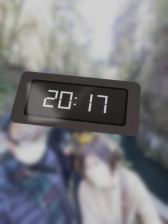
20:17
